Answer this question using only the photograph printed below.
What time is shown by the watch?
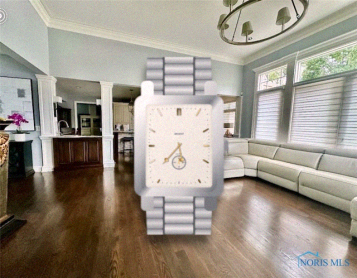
5:37
